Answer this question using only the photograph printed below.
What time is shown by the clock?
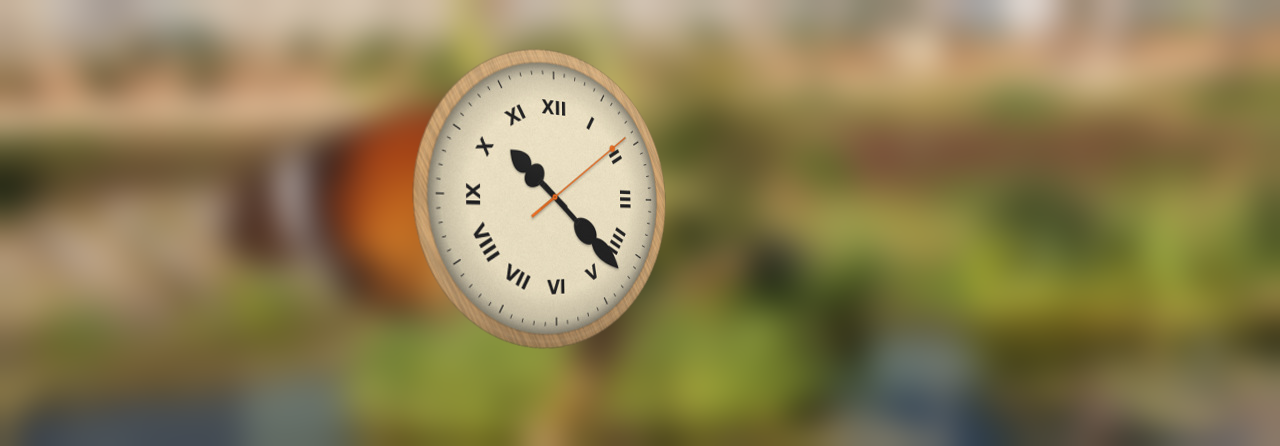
10:22:09
